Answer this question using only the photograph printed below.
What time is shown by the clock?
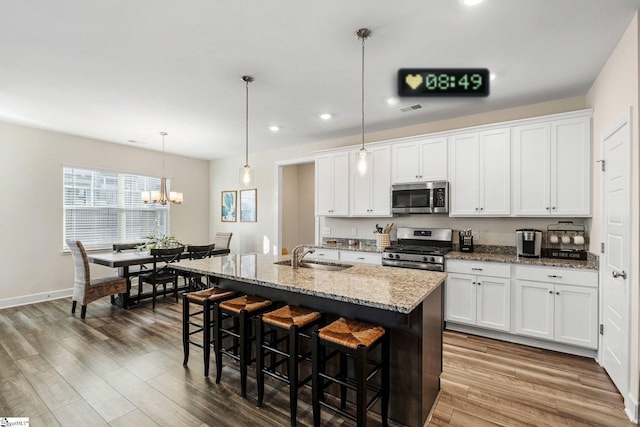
8:49
